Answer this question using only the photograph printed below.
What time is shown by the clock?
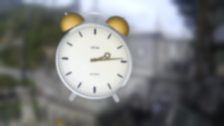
2:14
